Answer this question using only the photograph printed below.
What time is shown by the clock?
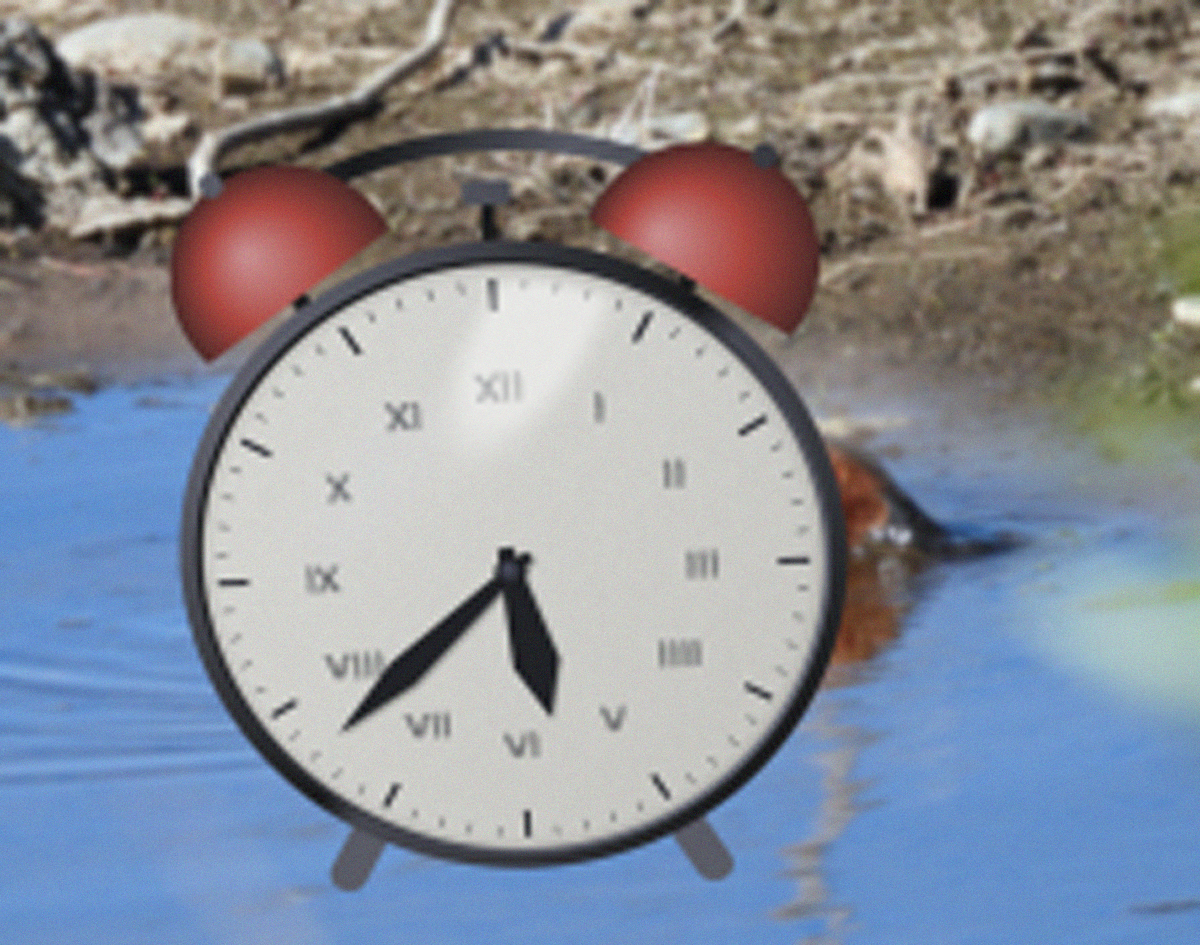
5:38
